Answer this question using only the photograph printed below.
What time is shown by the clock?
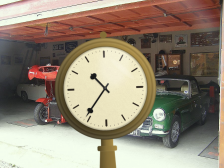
10:36
